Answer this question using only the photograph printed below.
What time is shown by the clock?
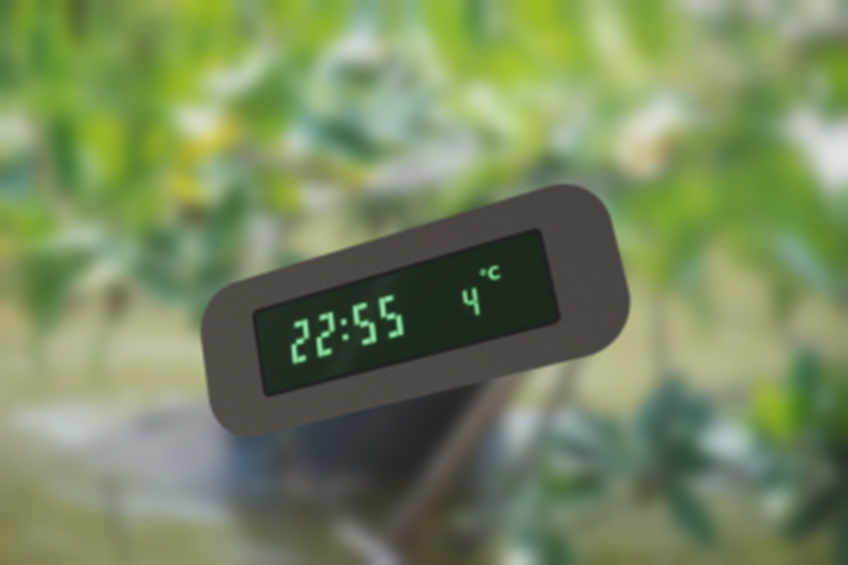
22:55
